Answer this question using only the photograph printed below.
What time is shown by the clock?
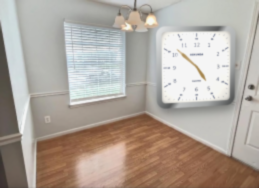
4:52
